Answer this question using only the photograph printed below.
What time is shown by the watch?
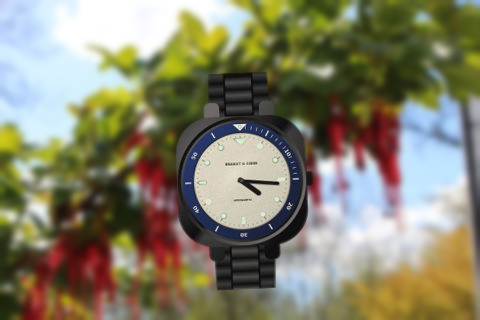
4:16
